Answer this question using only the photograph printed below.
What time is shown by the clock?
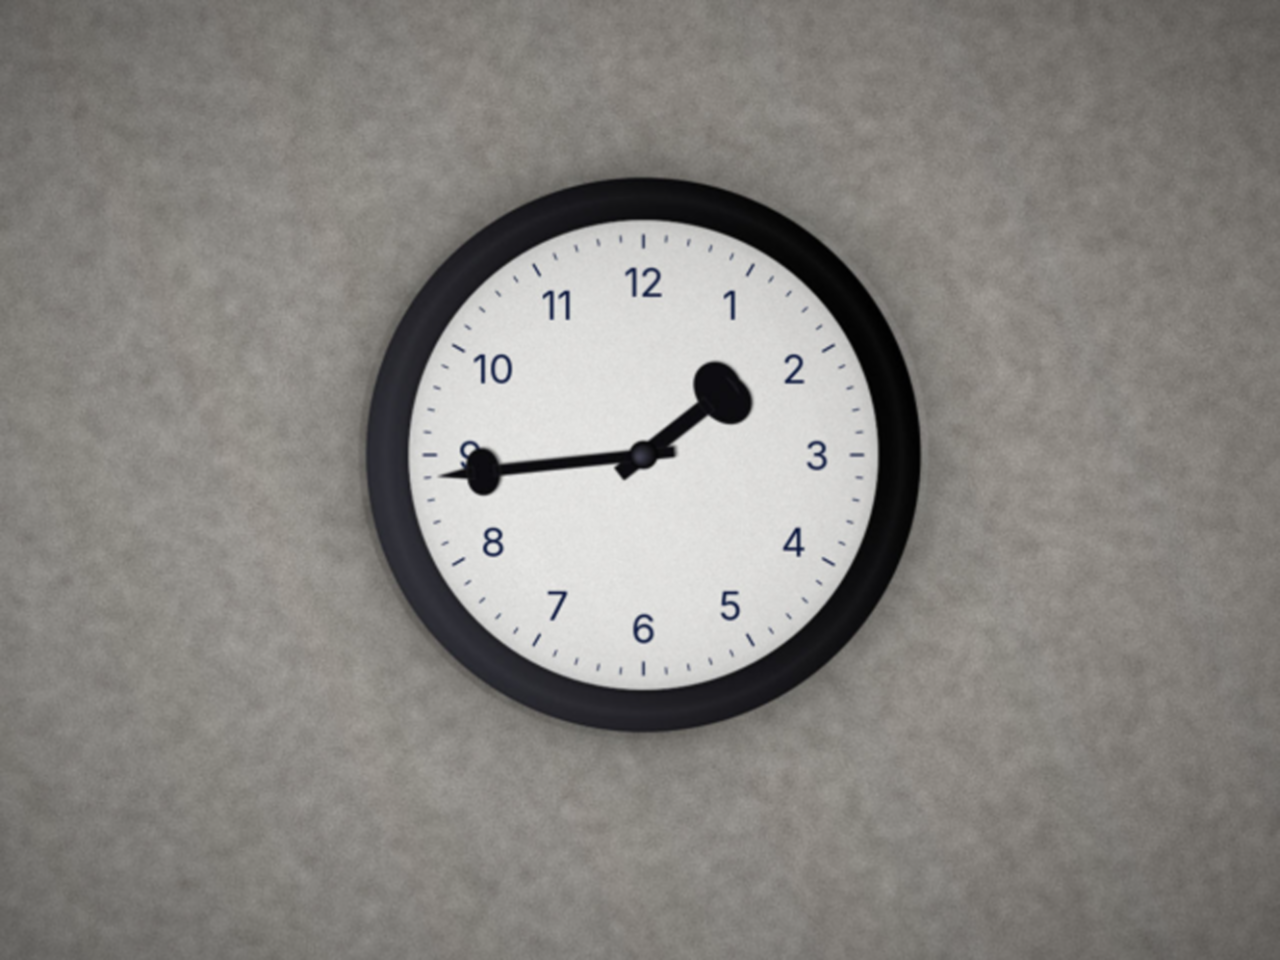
1:44
